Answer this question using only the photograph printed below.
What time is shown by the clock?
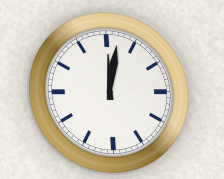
12:02
